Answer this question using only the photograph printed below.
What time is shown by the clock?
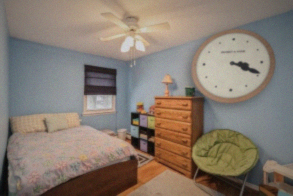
3:19
